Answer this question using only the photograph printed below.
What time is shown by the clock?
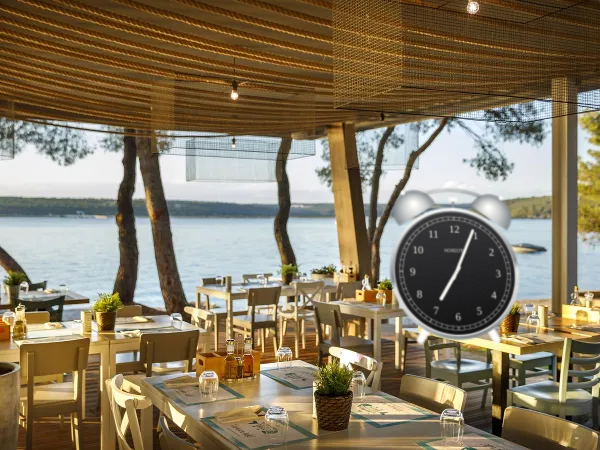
7:04
